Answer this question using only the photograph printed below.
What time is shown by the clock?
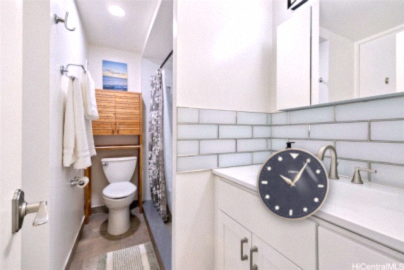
10:05
